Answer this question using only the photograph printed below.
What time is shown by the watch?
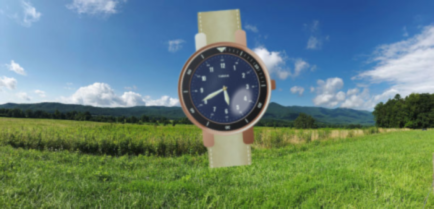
5:41
